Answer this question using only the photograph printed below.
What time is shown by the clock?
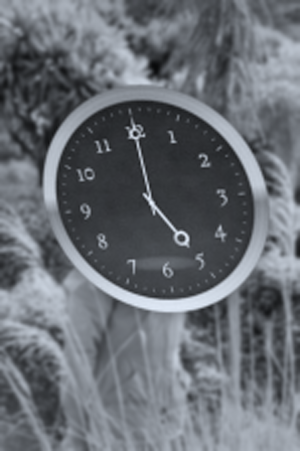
5:00
